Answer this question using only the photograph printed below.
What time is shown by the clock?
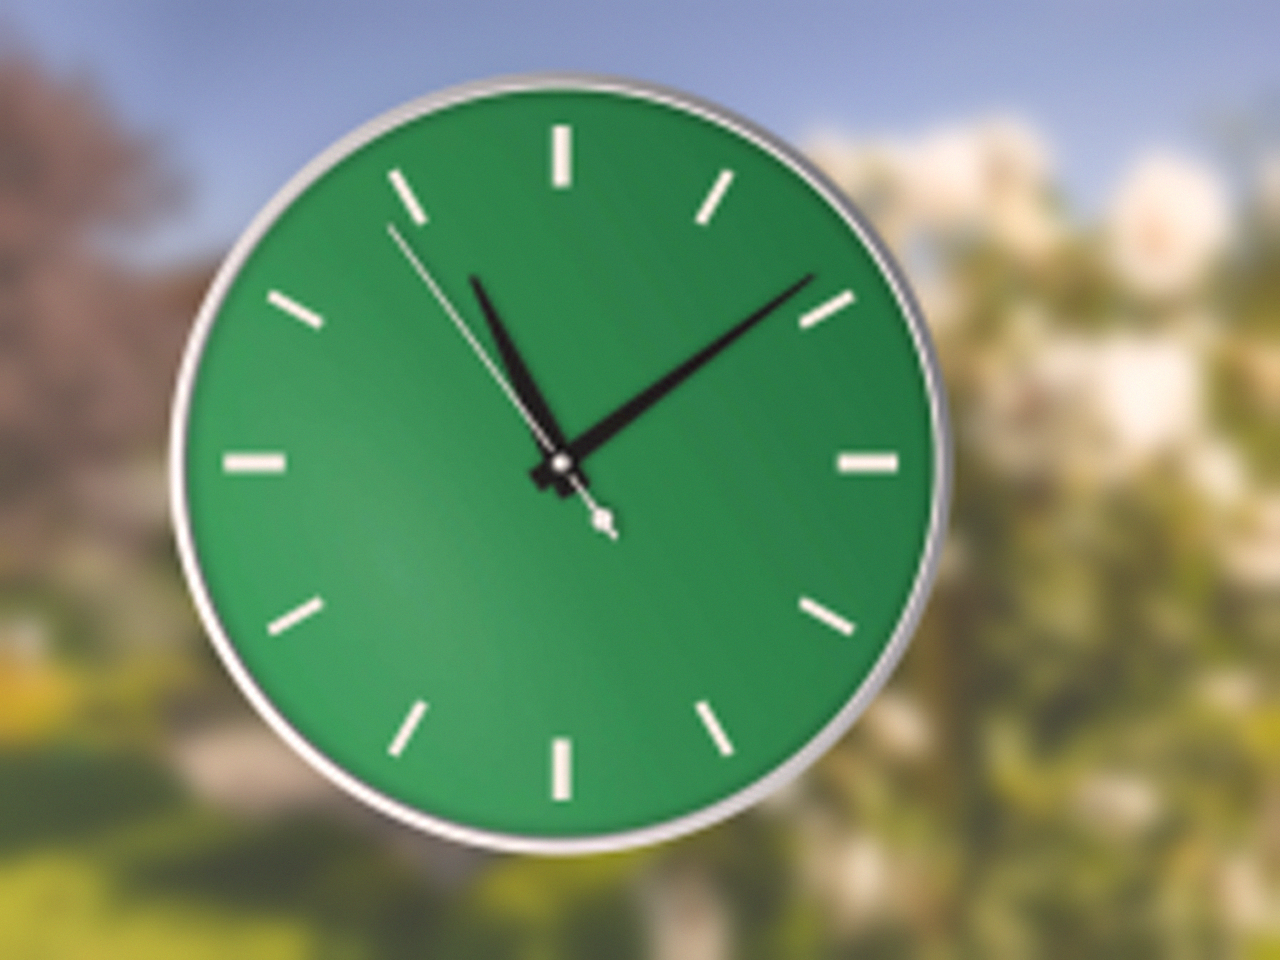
11:08:54
